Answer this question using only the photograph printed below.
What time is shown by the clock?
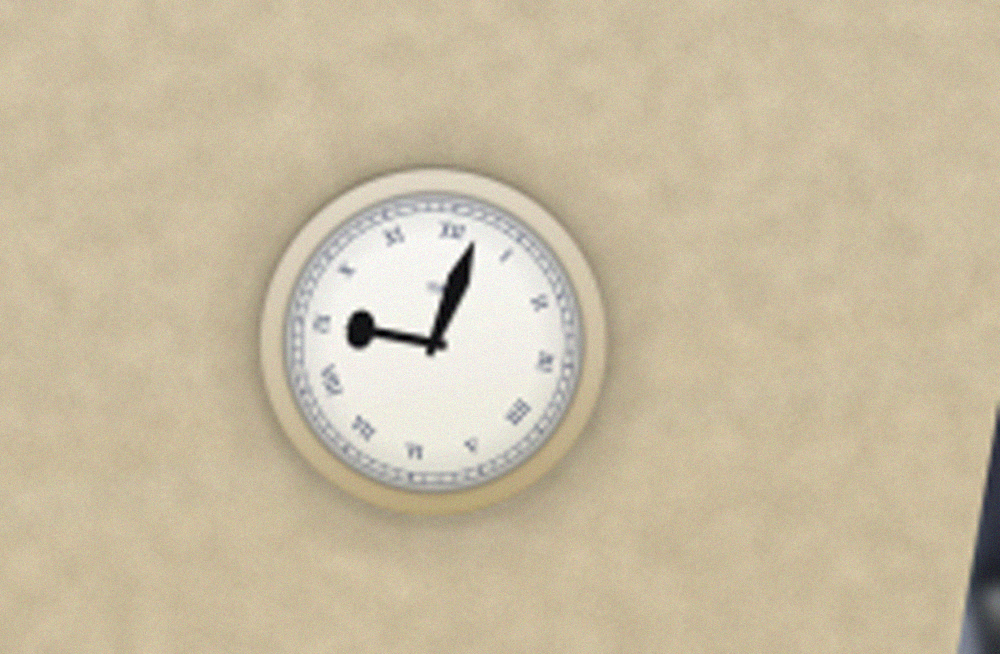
9:02
